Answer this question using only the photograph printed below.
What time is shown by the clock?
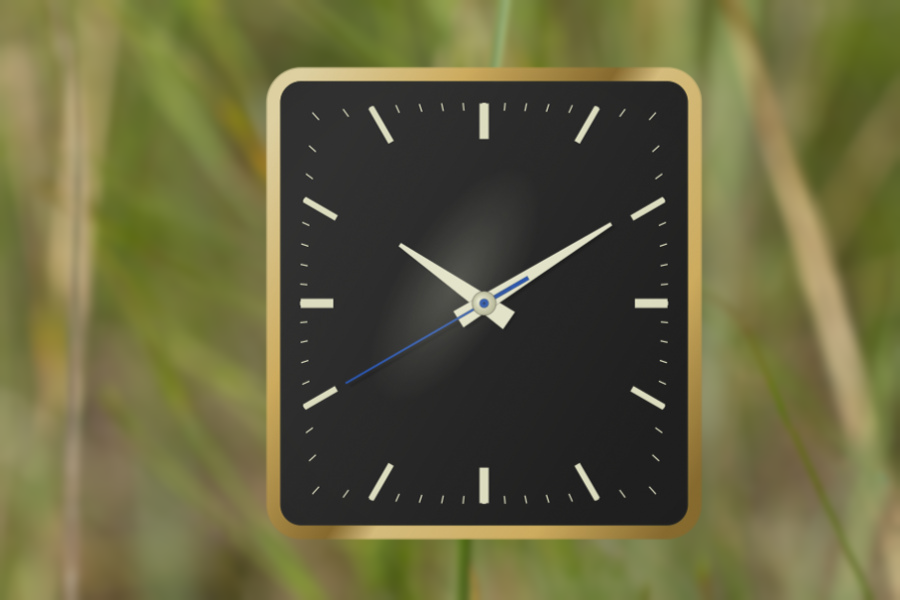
10:09:40
